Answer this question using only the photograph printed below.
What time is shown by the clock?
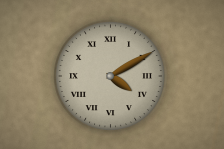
4:10
